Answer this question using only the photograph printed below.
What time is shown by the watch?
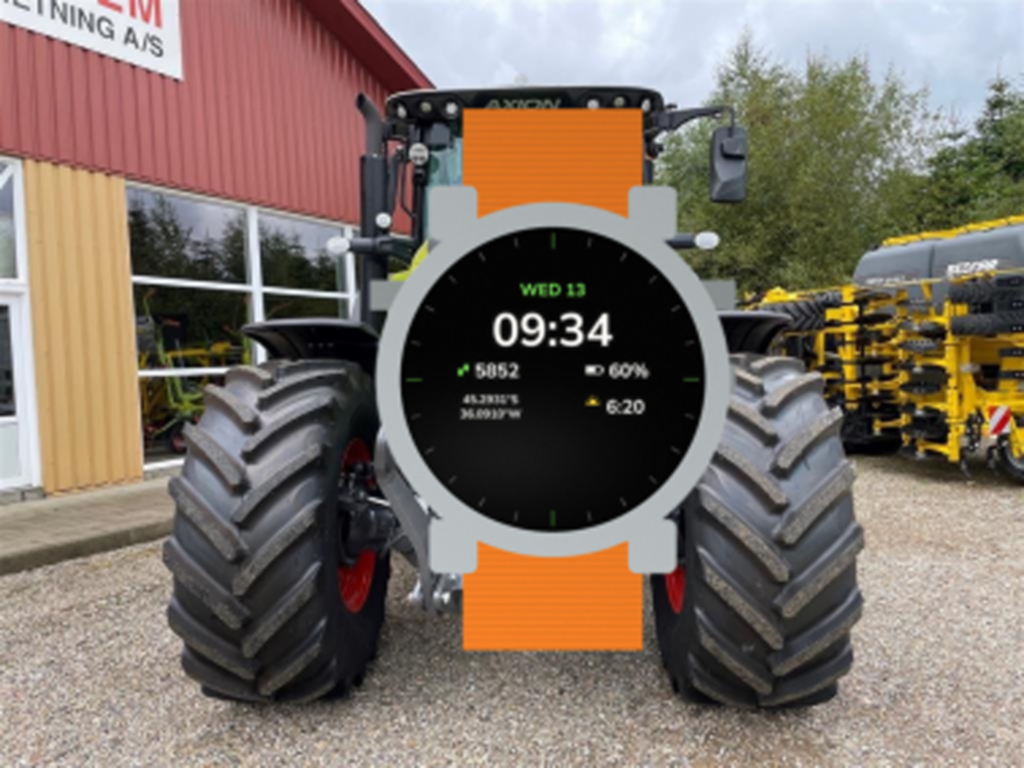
9:34
